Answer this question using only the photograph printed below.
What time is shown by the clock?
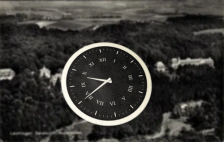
9:40
